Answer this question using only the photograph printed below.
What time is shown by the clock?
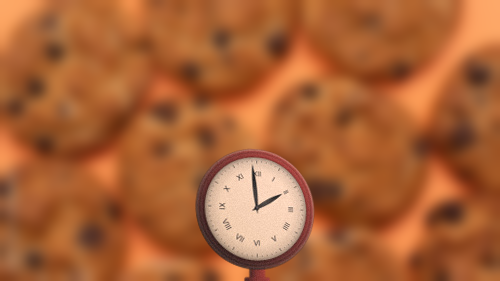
1:59
